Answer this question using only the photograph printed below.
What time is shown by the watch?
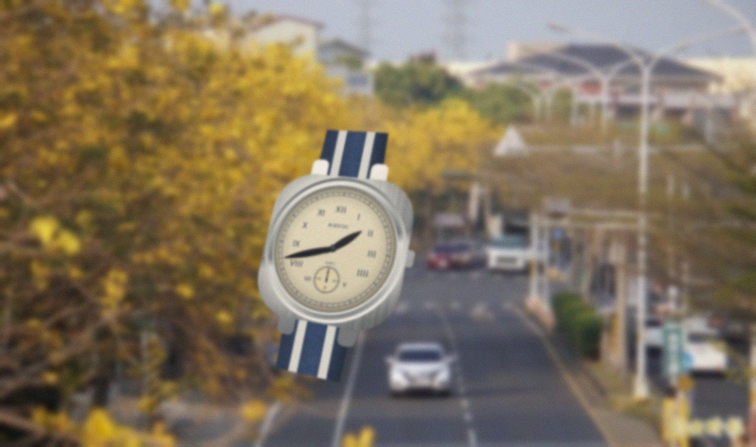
1:42
